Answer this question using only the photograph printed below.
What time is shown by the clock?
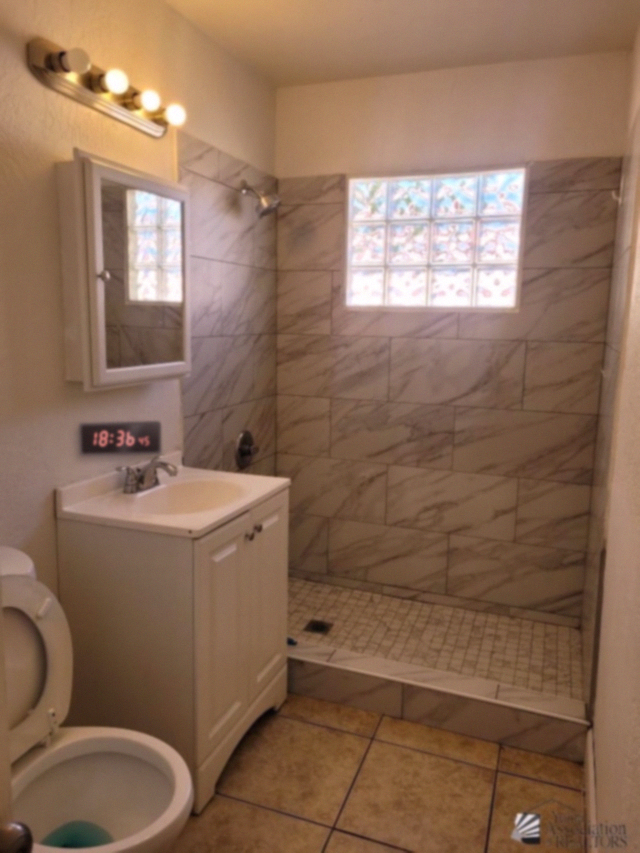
18:36
